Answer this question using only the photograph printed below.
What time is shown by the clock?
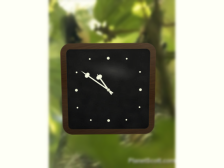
10:51
